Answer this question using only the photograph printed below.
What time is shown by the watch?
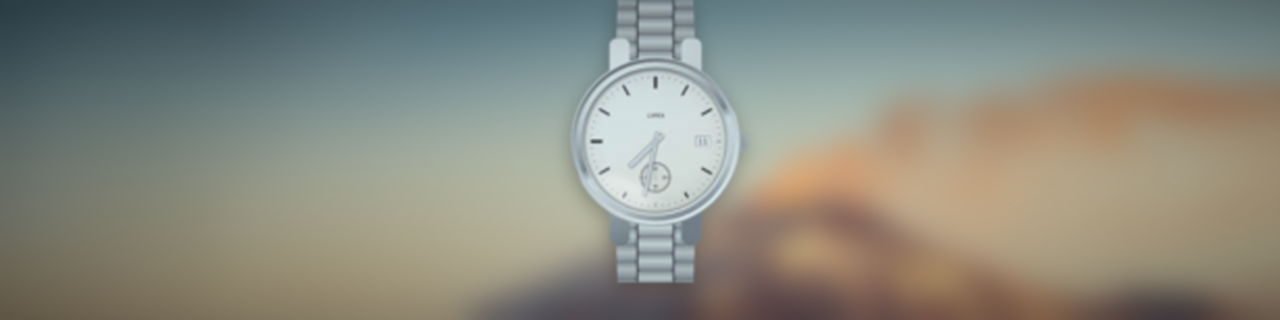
7:32
